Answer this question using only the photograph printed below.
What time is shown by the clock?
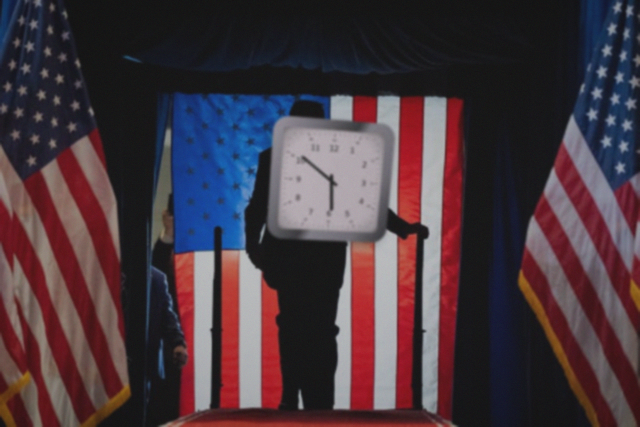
5:51
